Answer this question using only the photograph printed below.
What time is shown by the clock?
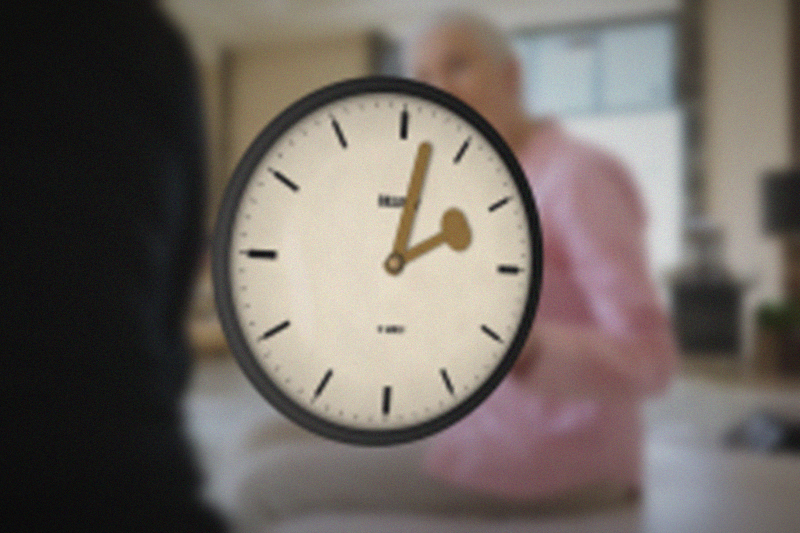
2:02
